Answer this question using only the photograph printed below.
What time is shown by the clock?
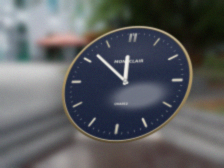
11:52
